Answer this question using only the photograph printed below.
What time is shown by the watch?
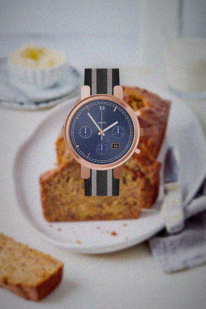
1:54
